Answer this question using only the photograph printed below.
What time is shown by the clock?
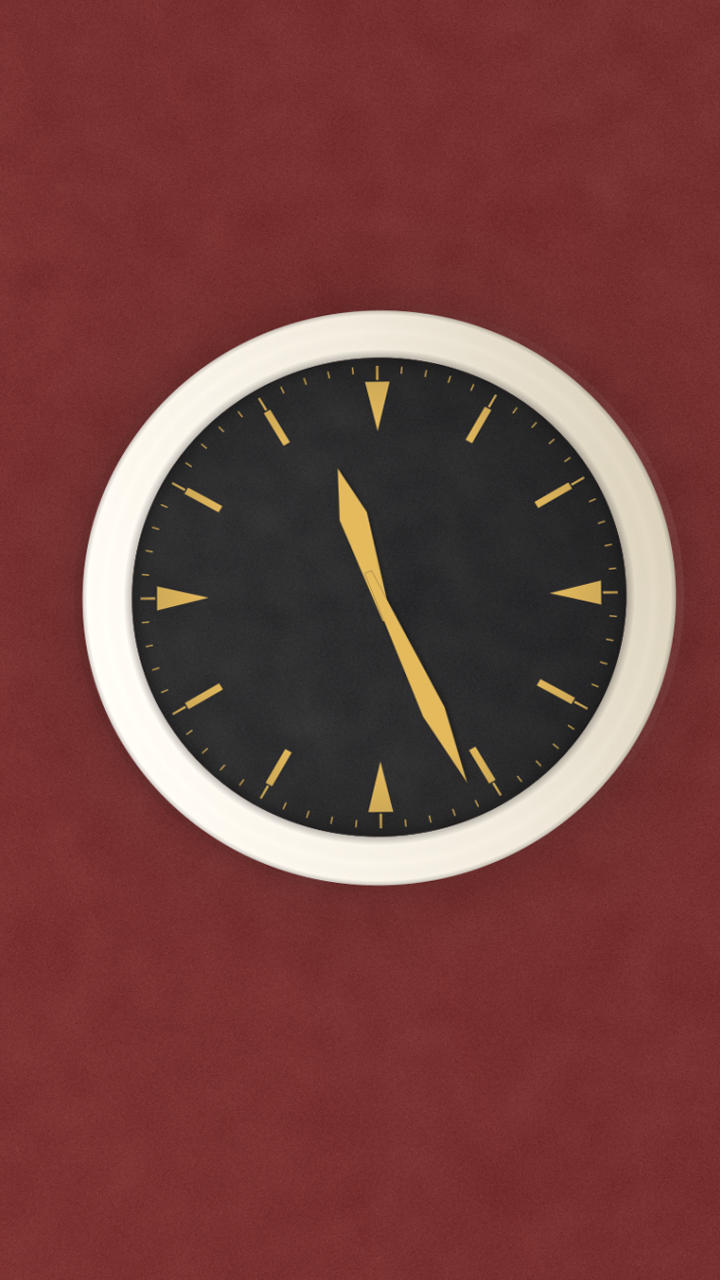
11:26
